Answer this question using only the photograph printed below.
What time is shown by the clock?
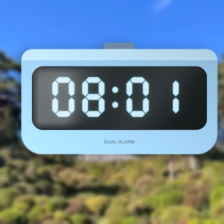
8:01
